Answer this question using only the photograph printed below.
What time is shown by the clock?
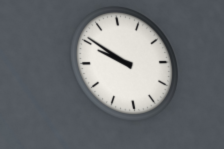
9:51
